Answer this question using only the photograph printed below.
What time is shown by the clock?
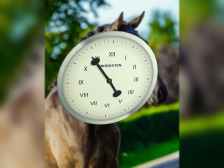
4:54
